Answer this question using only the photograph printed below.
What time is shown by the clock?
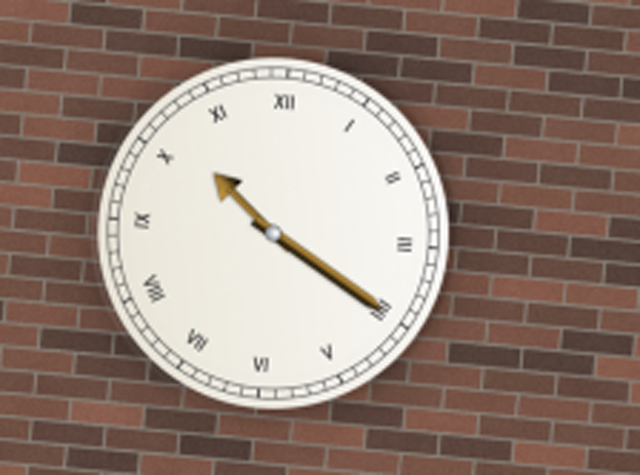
10:20
